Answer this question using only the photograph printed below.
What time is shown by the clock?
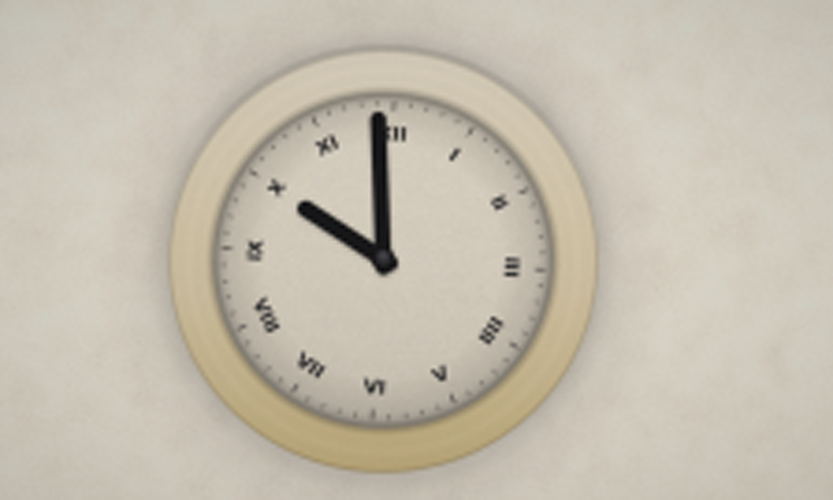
9:59
